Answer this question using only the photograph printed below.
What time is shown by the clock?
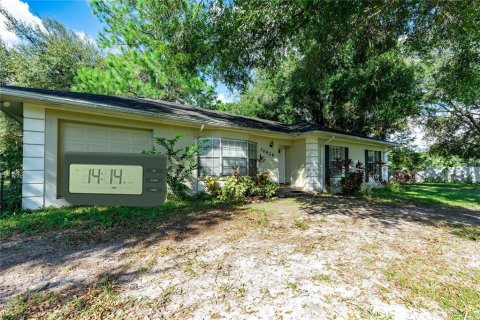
14:14
